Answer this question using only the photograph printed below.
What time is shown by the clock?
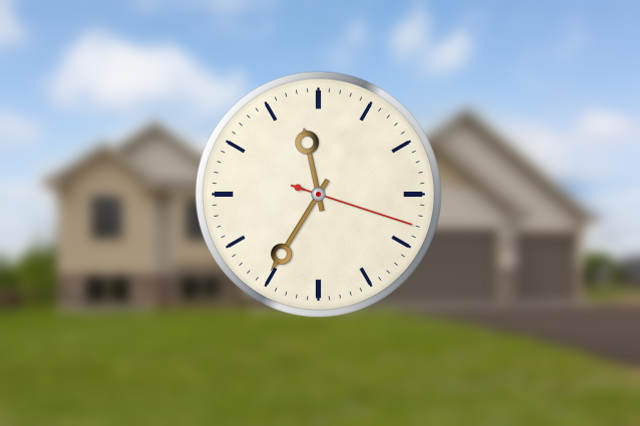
11:35:18
